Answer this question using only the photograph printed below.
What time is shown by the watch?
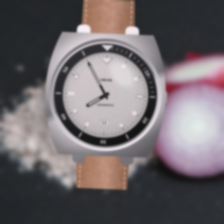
7:55
